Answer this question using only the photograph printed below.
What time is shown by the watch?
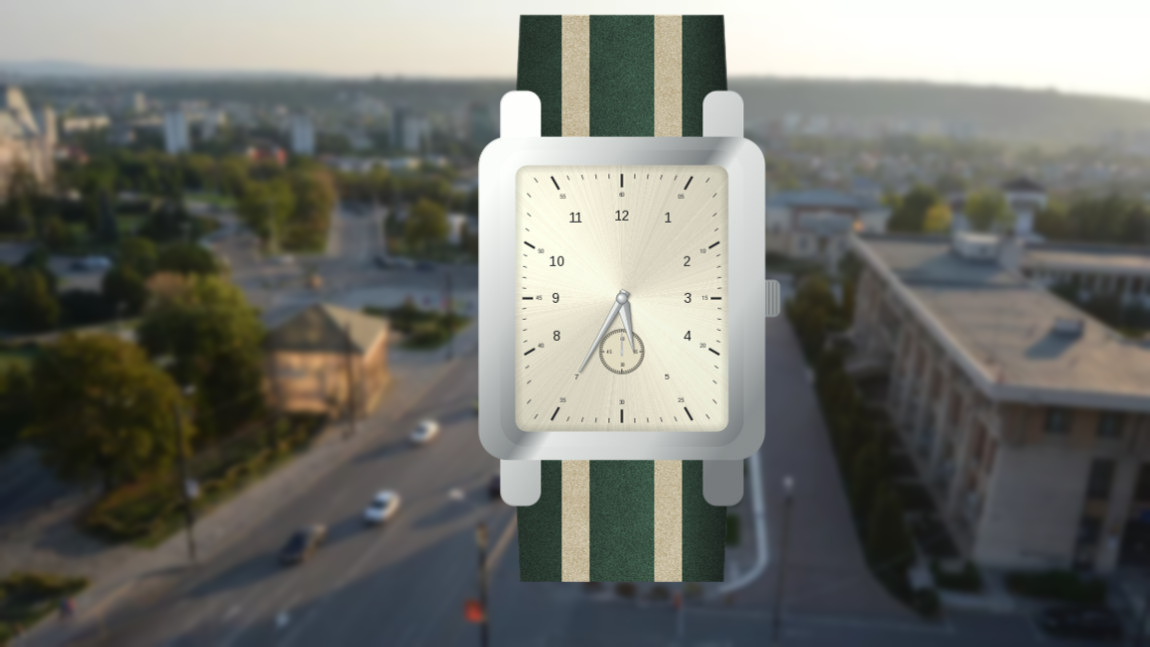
5:35
